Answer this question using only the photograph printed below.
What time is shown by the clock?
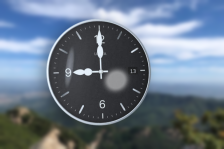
9:00
